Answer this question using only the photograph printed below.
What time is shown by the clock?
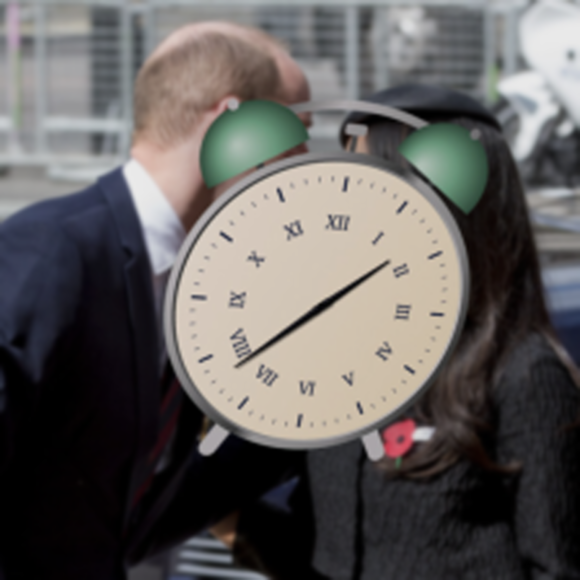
1:38
